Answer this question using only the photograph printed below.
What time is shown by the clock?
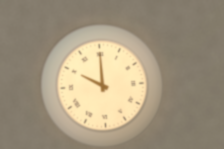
10:00
